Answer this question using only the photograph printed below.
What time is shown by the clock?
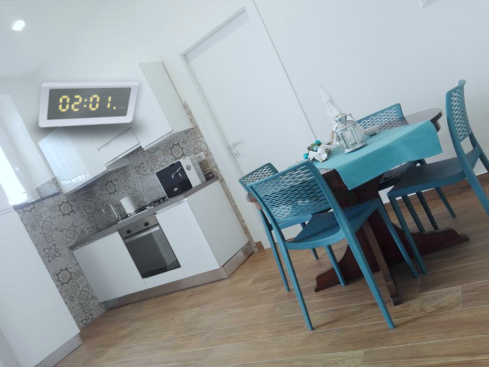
2:01
